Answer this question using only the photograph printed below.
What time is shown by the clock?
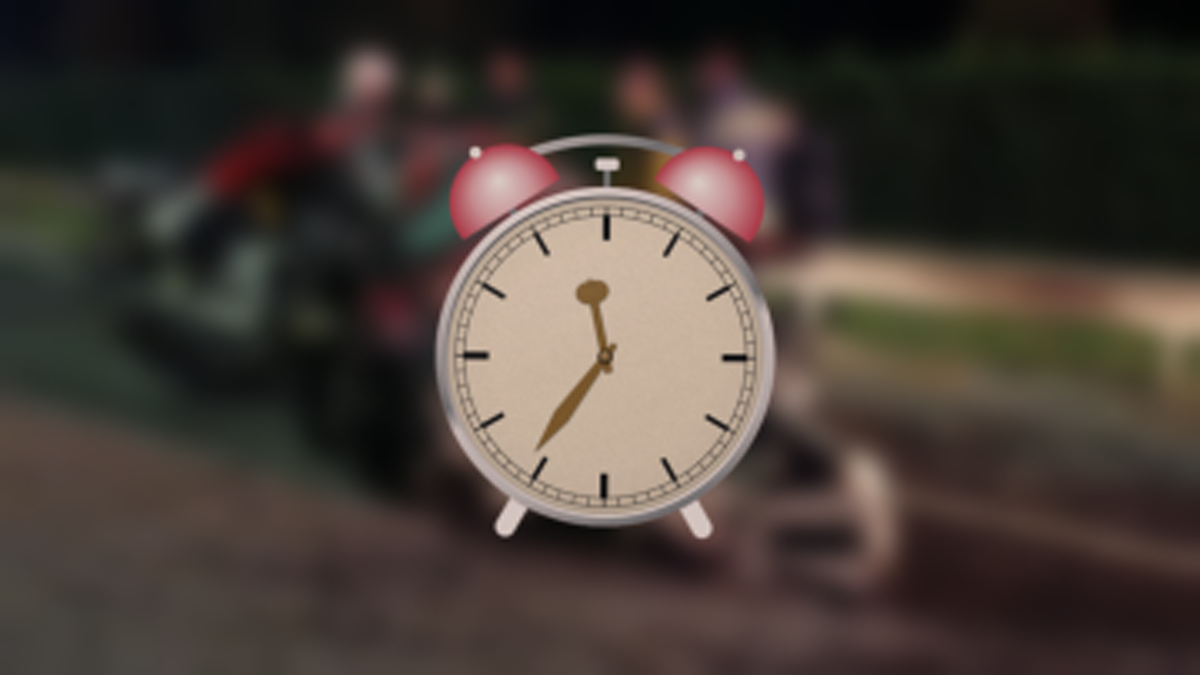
11:36
